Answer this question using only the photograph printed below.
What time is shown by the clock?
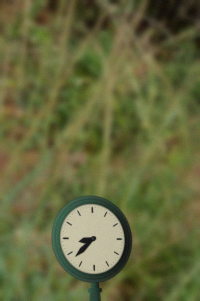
8:38
